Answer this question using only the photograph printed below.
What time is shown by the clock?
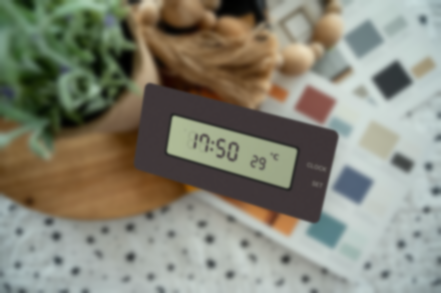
17:50
